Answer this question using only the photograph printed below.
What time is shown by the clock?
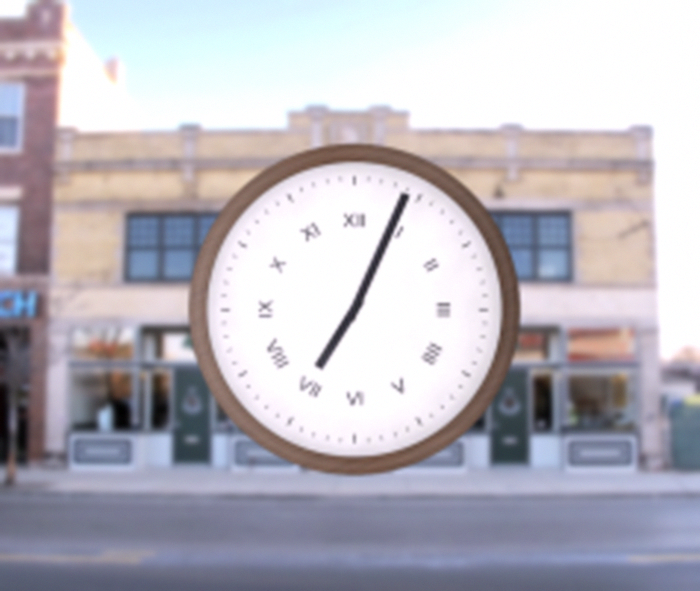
7:04
